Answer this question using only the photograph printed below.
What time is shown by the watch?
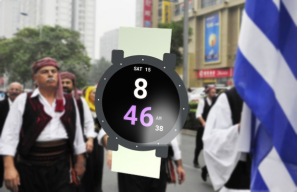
8:46:38
